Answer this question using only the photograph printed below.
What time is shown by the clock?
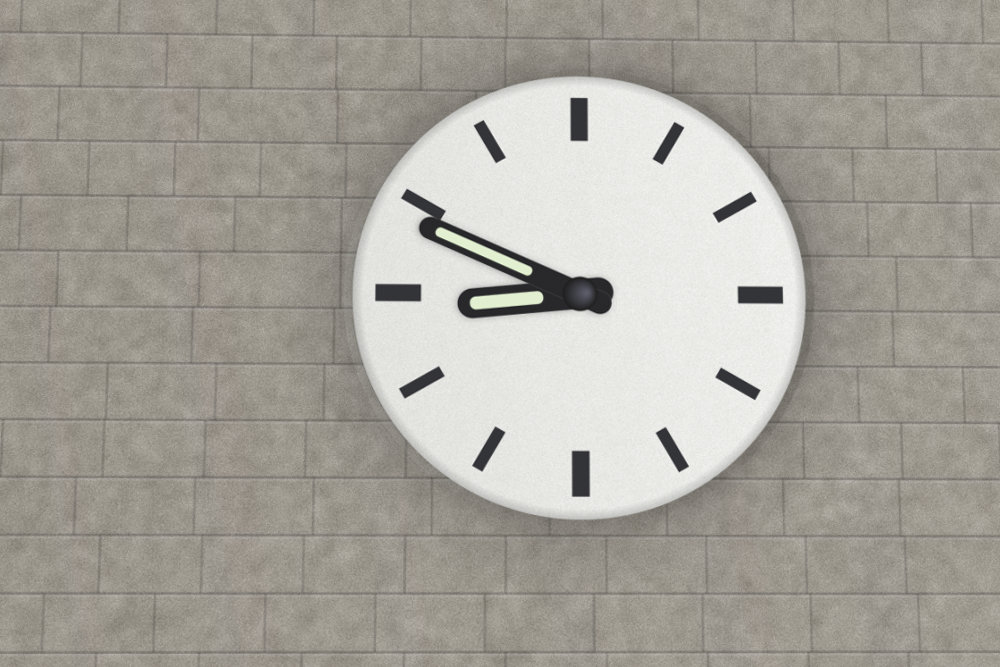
8:49
